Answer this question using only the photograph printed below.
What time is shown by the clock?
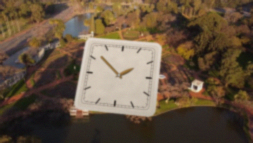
1:52
